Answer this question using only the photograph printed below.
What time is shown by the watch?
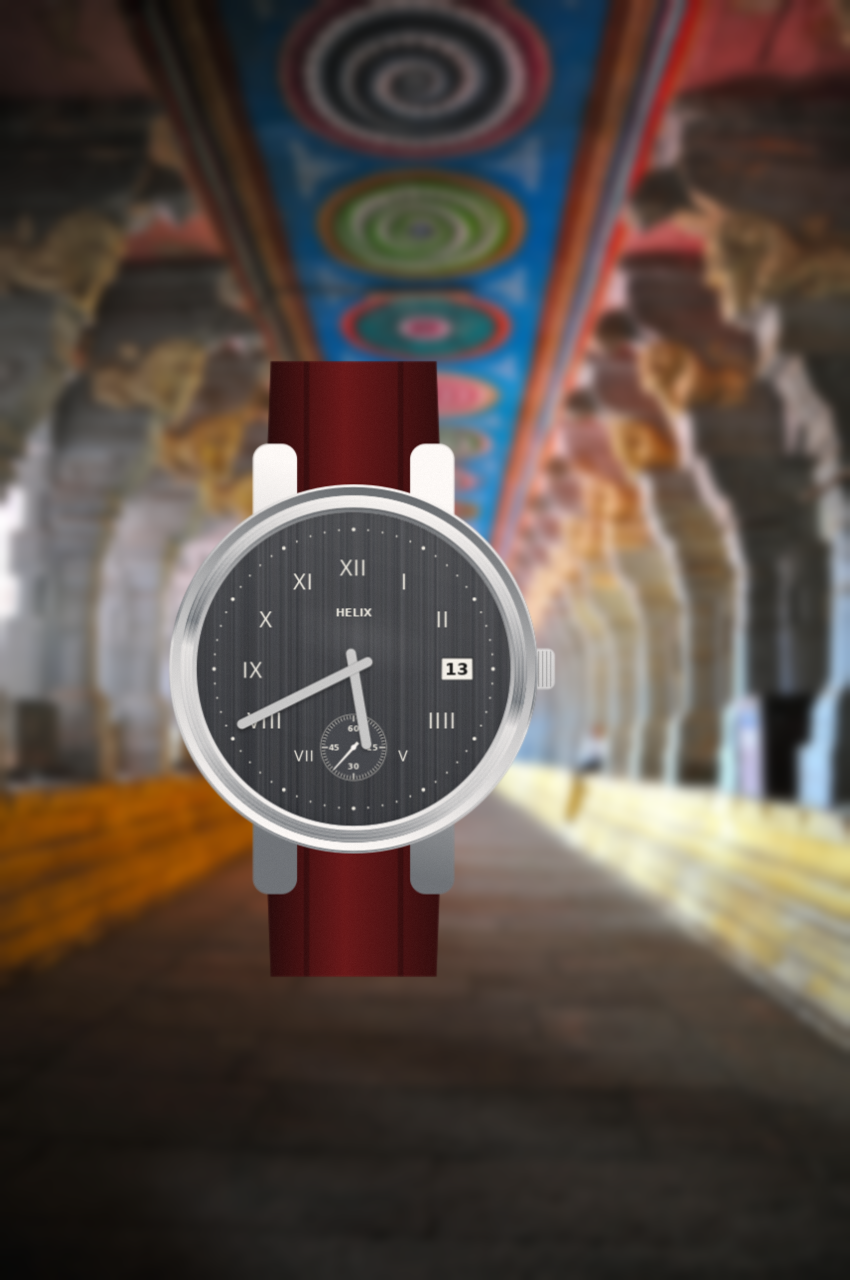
5:40:37
